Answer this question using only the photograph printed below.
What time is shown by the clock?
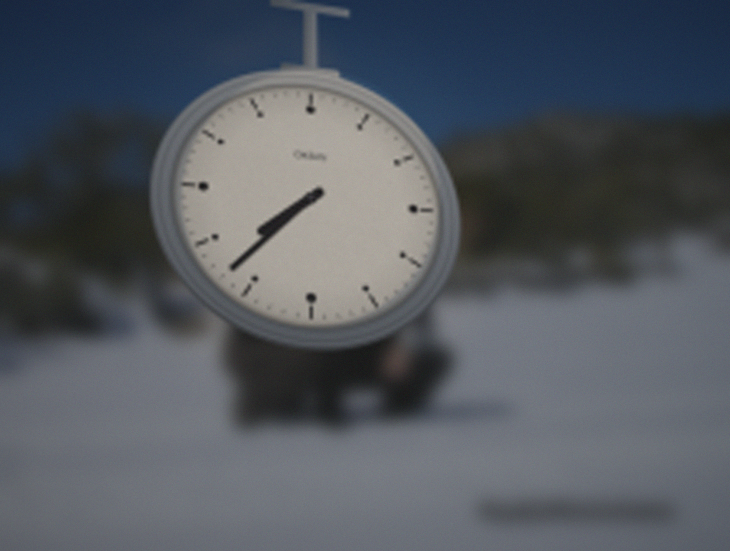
7:37
